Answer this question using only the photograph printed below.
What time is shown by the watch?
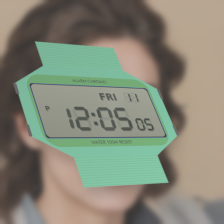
12:05:05
